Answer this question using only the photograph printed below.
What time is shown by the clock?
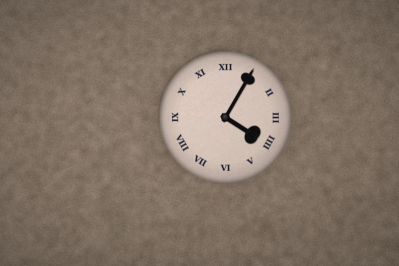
4:05
